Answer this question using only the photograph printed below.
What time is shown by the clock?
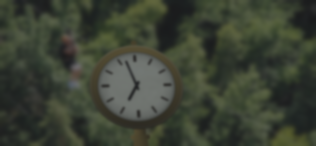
6:57
